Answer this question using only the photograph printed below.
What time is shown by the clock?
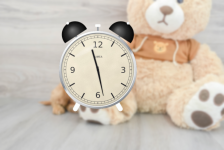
11:28
